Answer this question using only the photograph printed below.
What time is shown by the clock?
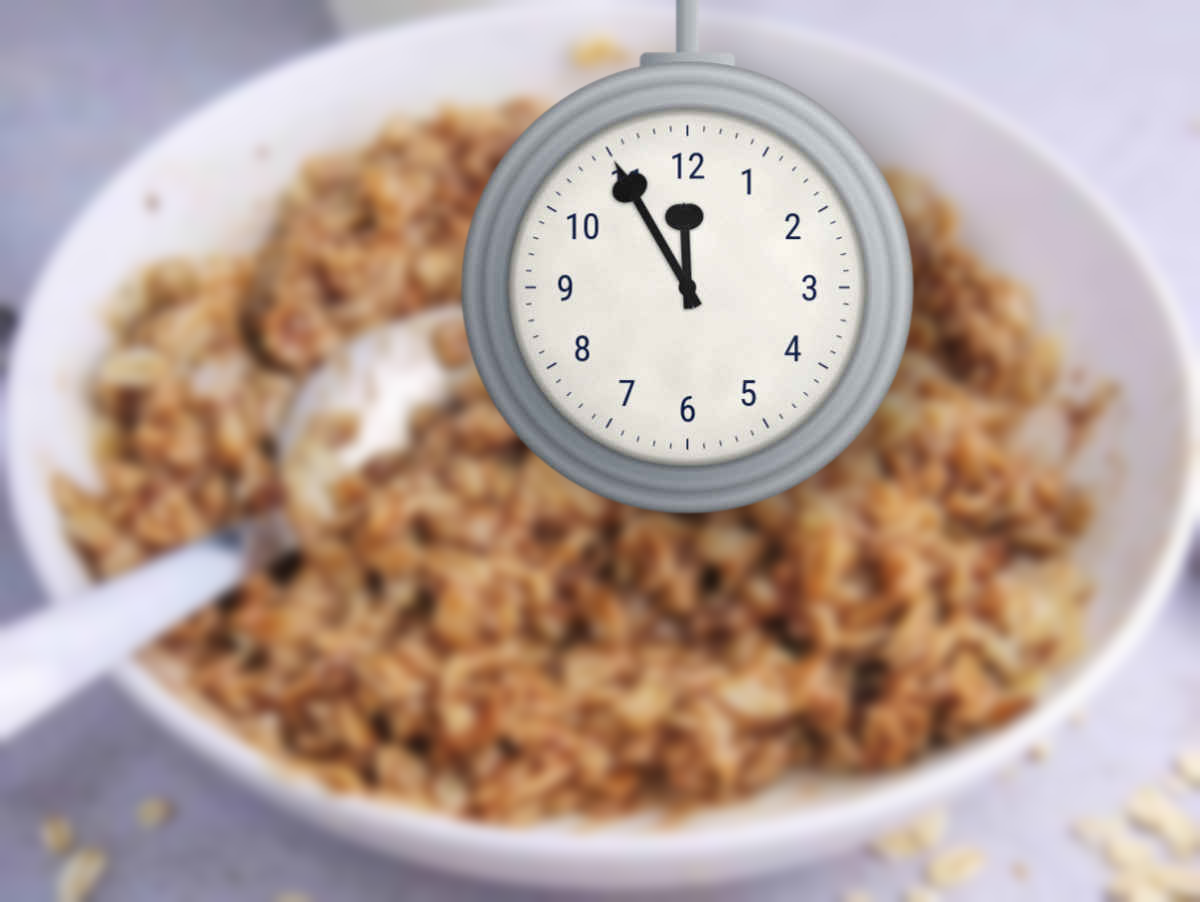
11:55
